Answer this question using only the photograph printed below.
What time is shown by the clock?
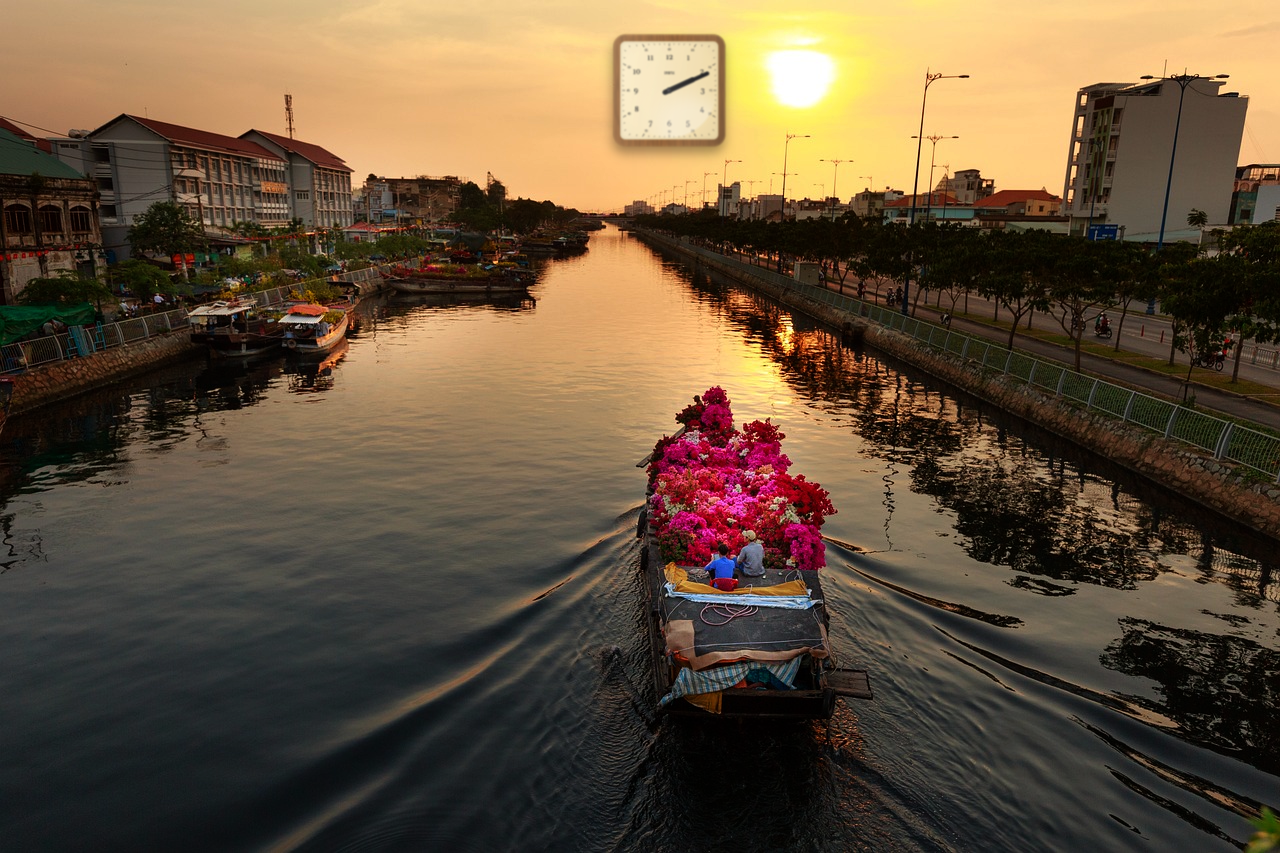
2:11
